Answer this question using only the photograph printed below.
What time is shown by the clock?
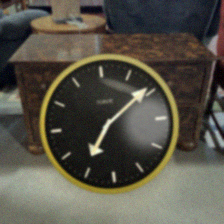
7:09
